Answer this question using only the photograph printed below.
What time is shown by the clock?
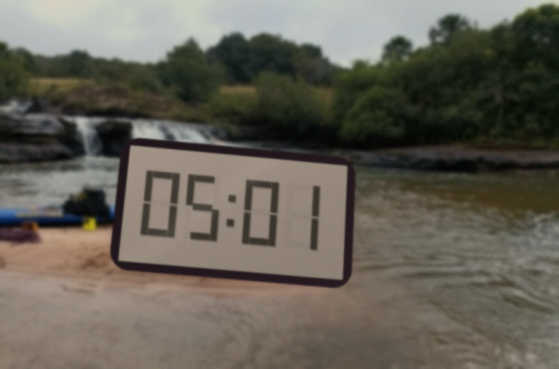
5:01
